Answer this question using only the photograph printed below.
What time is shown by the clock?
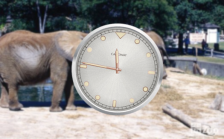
11:46
